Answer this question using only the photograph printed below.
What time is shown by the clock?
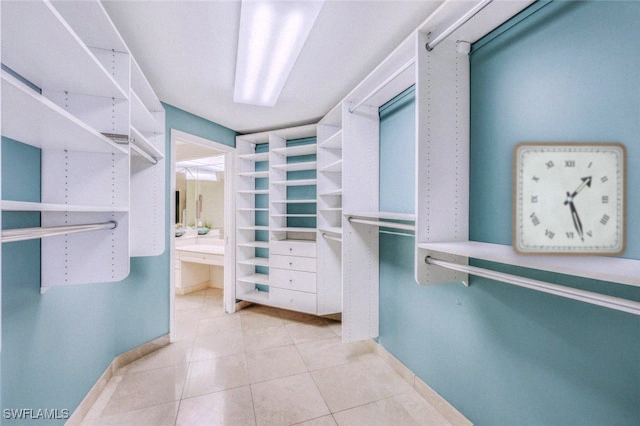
1:27
